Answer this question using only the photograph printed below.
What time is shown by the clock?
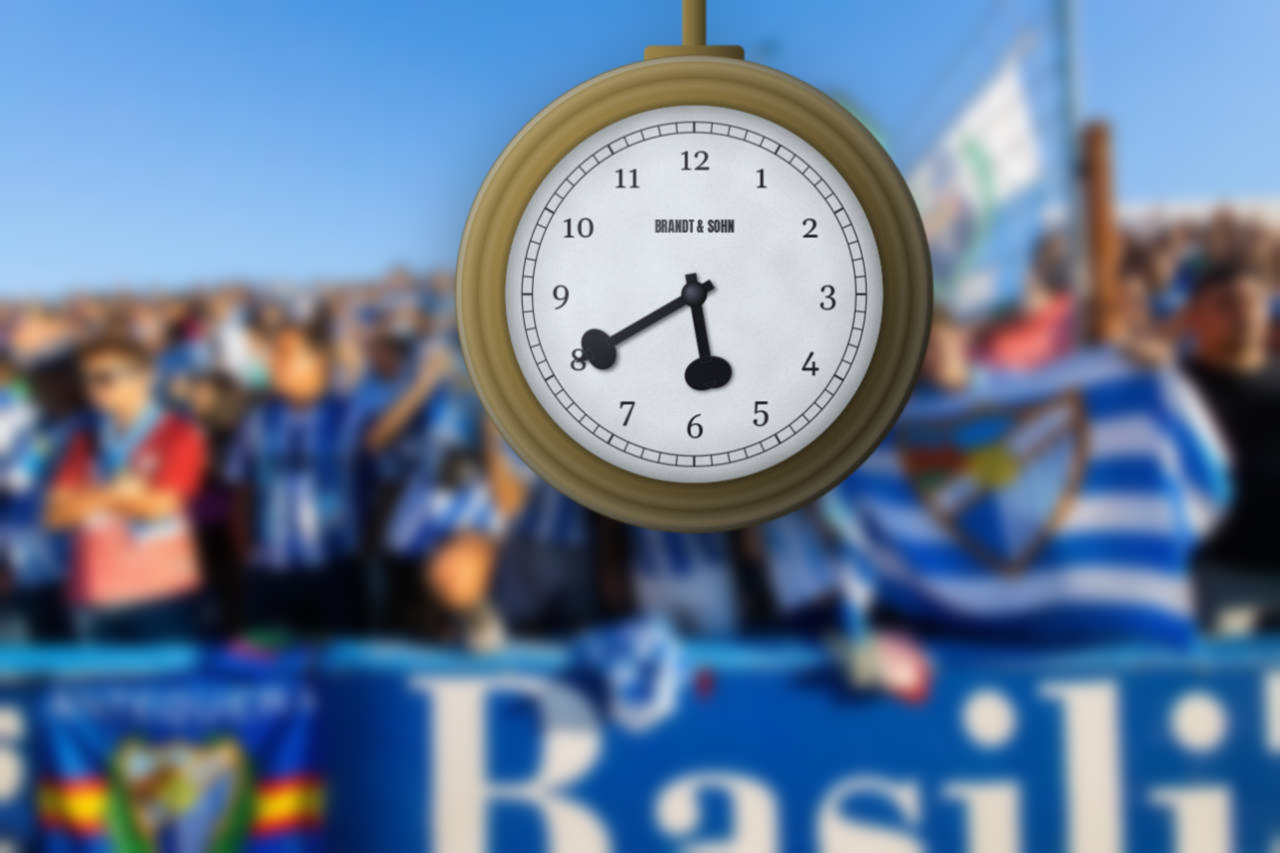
5:40
